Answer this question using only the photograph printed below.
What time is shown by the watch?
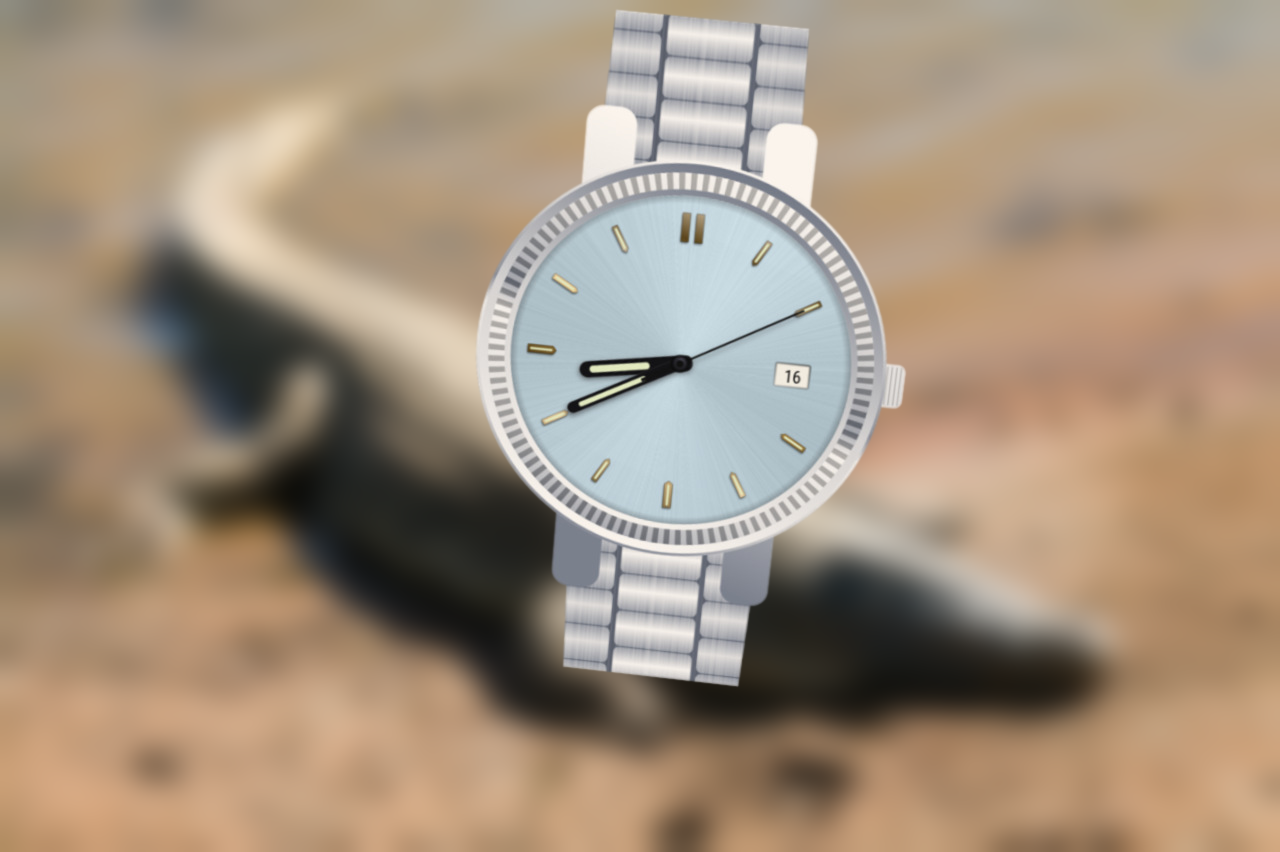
8:40:10
